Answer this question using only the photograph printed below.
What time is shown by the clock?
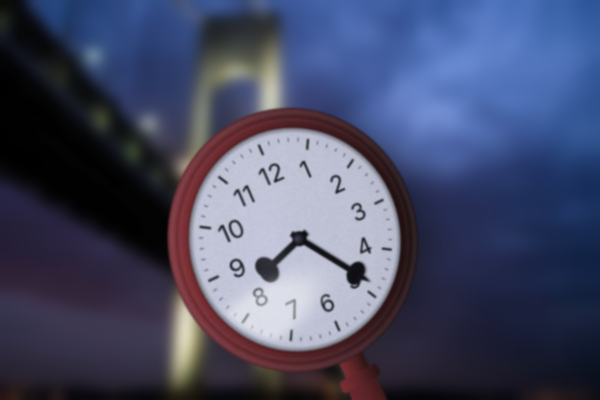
8:24
